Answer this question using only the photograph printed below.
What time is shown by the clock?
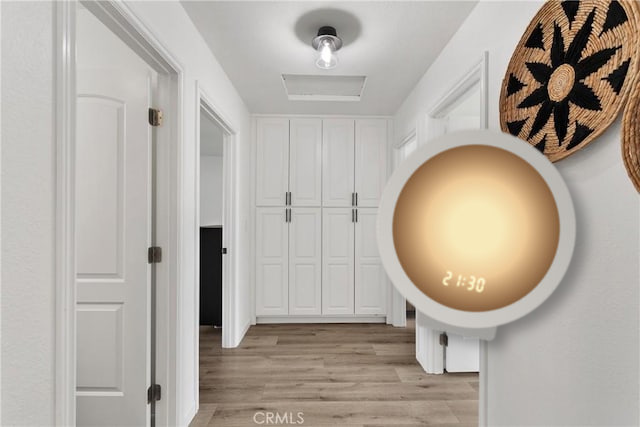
21:30
